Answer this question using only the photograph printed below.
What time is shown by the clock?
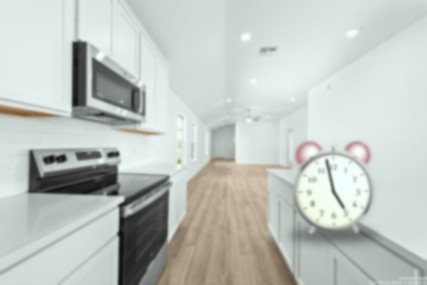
4:58
